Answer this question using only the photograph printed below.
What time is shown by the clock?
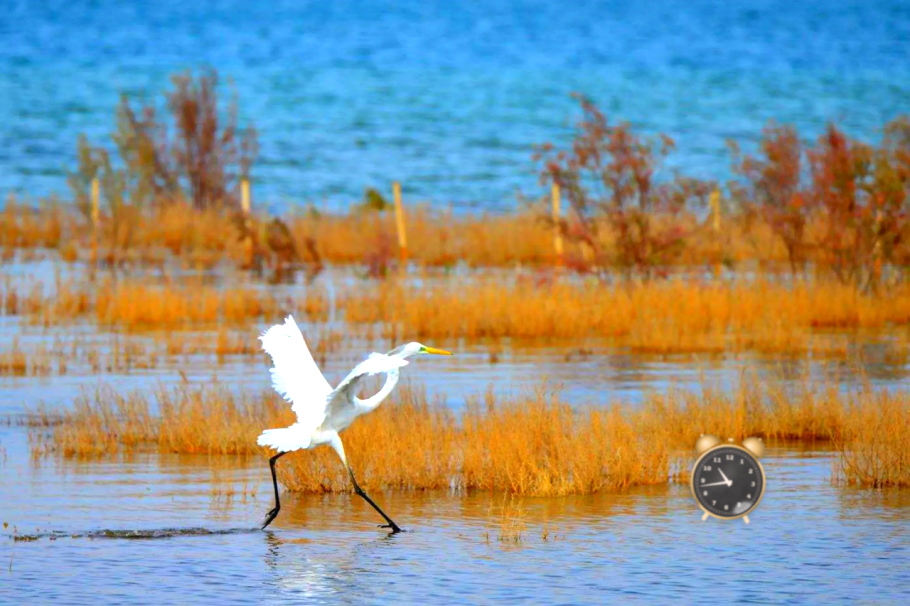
10:43
